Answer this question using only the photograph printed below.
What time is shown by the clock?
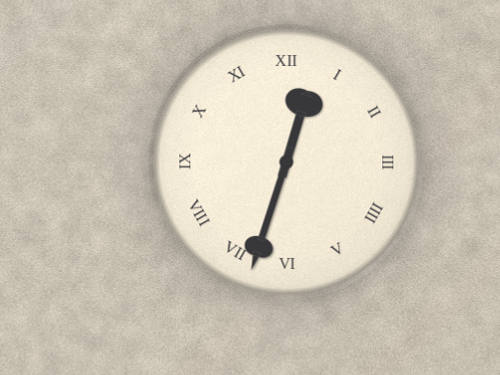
12:33
